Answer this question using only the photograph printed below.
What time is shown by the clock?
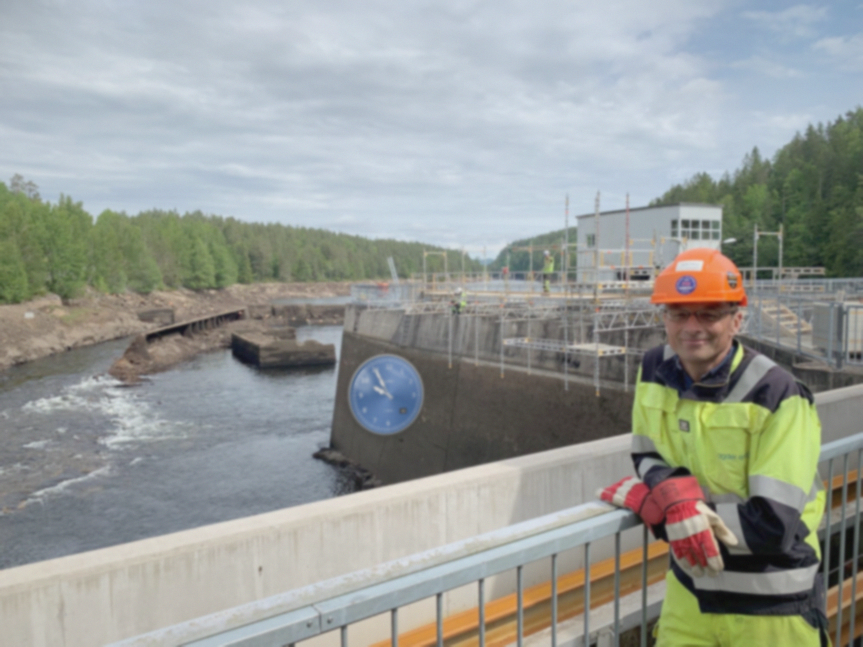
9:55
